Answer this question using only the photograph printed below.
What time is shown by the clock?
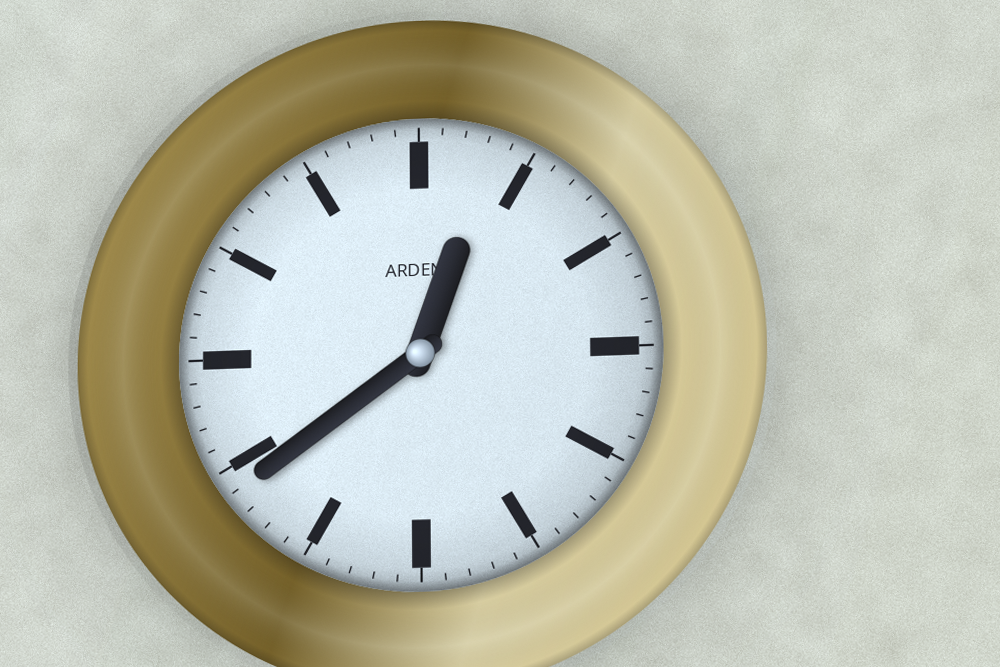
12:39
